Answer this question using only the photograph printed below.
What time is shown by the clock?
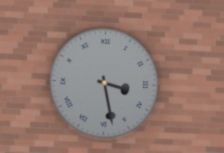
3:28
